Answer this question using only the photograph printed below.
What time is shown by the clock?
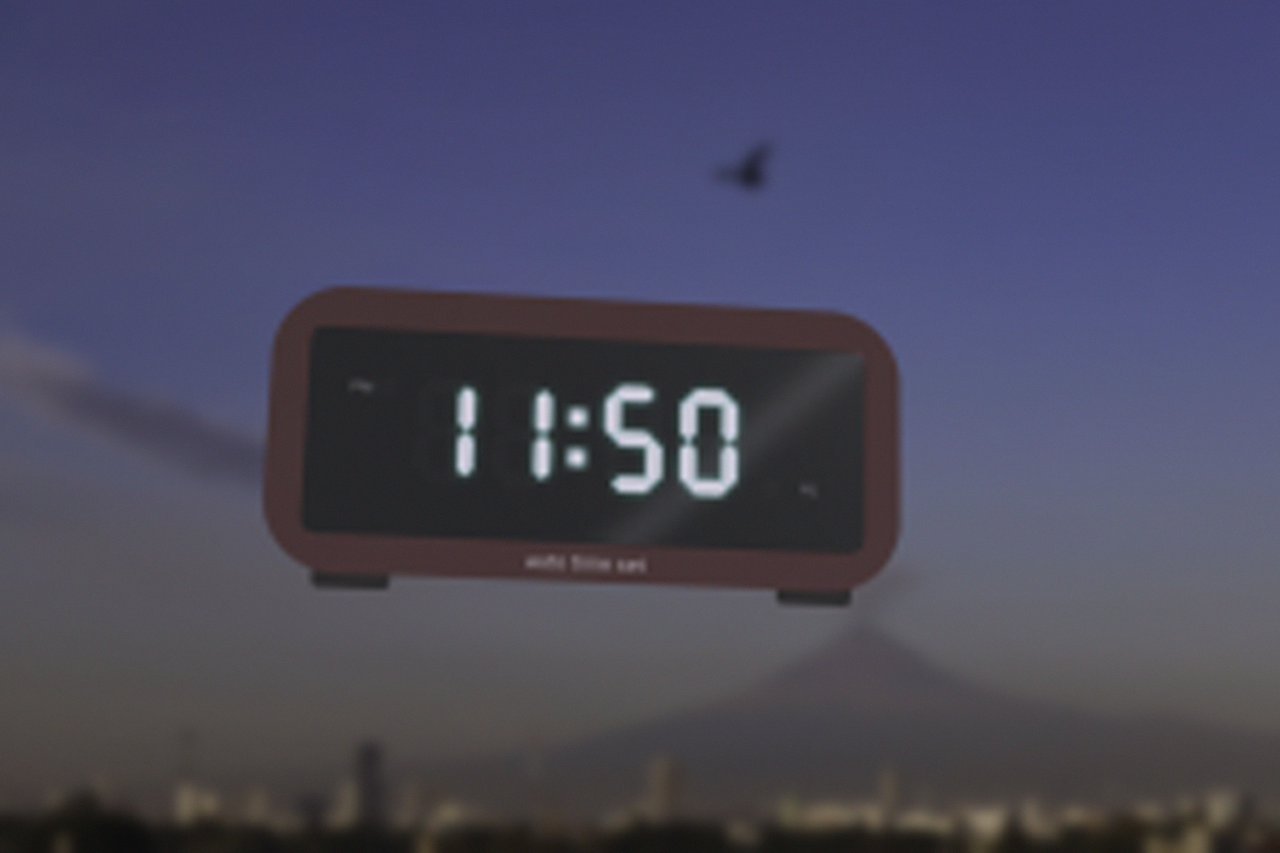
11:50
